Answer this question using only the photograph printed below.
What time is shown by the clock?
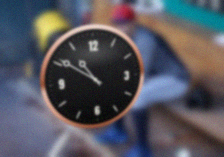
10:51
